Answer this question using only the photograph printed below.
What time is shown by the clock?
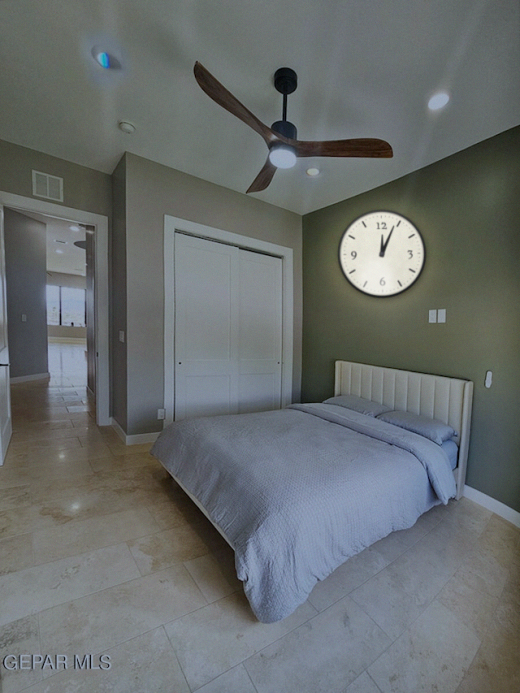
12:04
